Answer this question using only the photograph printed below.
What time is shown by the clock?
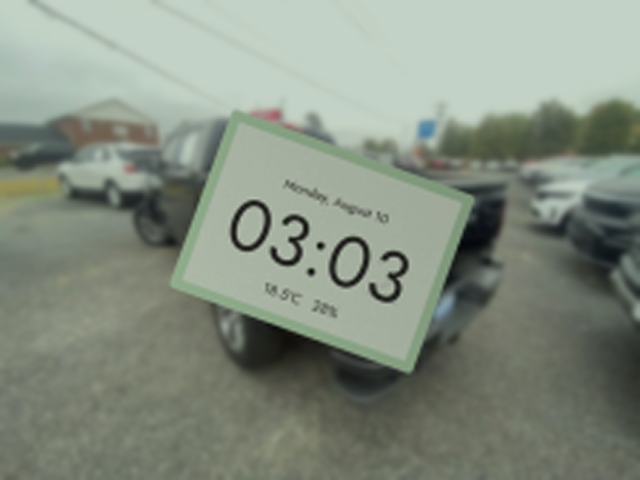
3:03
